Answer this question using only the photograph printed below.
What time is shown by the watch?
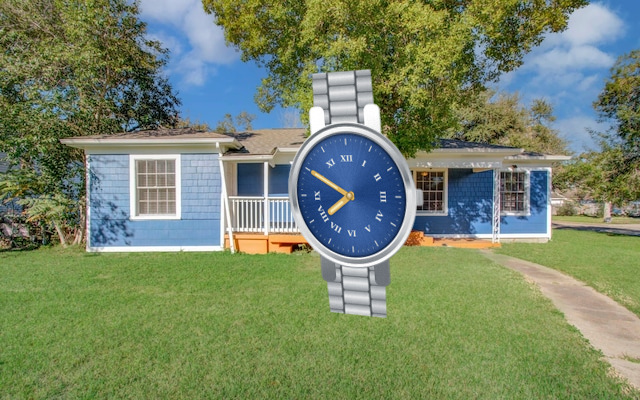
7:50
